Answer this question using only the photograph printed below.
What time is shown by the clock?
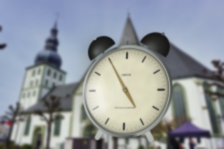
4:55
